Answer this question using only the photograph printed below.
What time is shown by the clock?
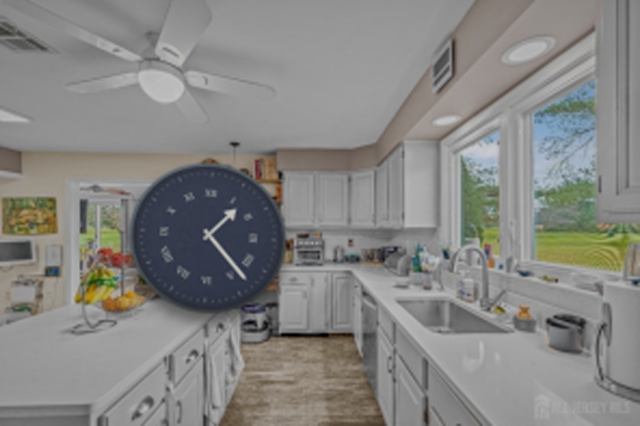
1:23
